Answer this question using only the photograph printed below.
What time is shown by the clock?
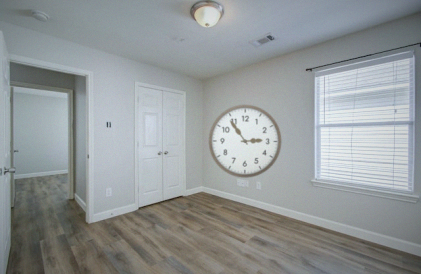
2:54
